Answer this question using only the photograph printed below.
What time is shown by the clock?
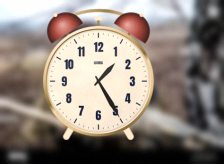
1:25
